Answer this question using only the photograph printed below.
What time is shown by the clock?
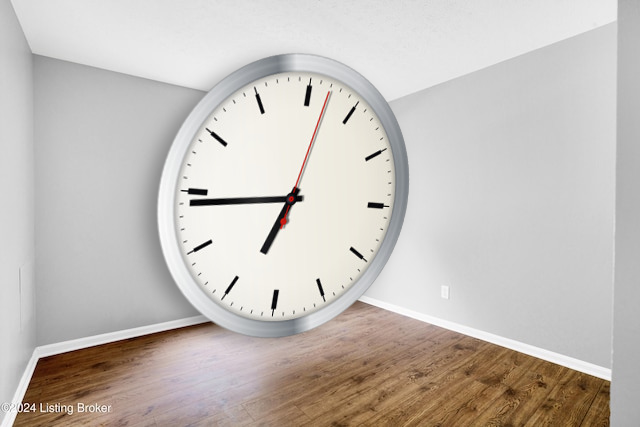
6:44:02
